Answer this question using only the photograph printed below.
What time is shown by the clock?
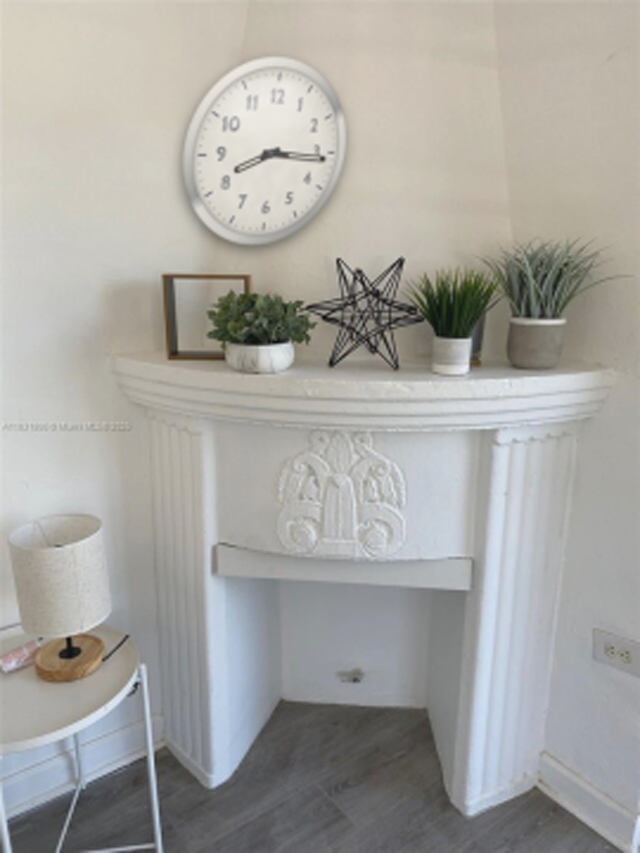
8:16
